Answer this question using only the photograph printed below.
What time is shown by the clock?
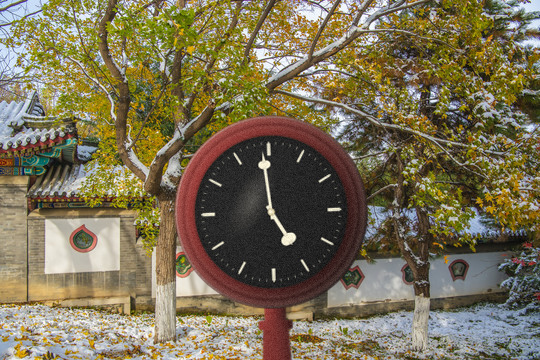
4:59
